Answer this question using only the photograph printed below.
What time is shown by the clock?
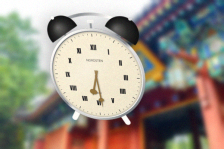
6:29
